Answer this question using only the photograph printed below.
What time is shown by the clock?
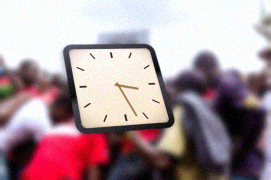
3:27
